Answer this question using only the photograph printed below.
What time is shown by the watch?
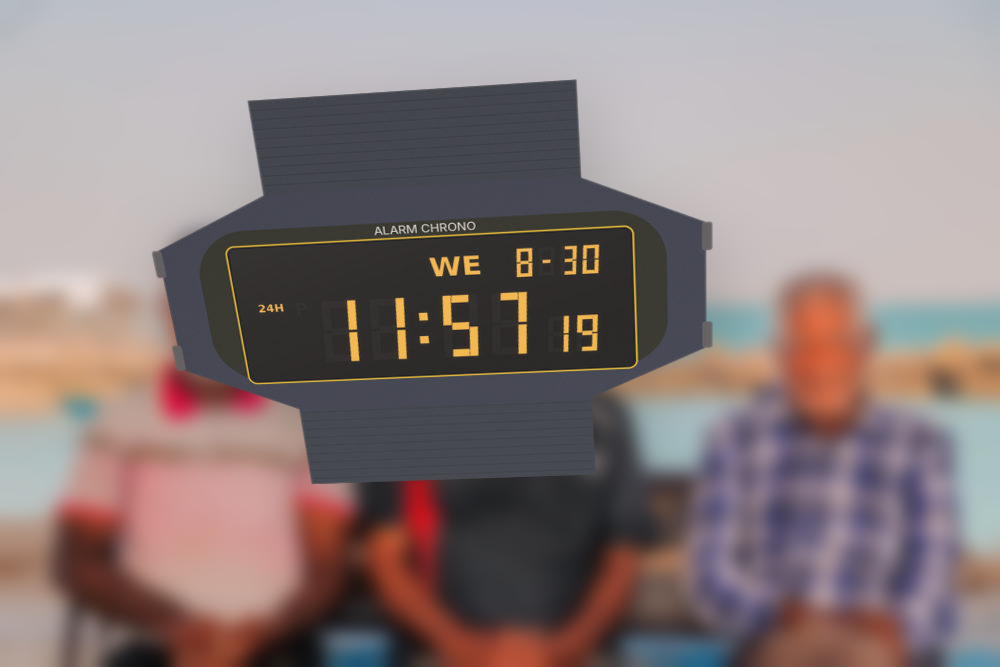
11:57:19
